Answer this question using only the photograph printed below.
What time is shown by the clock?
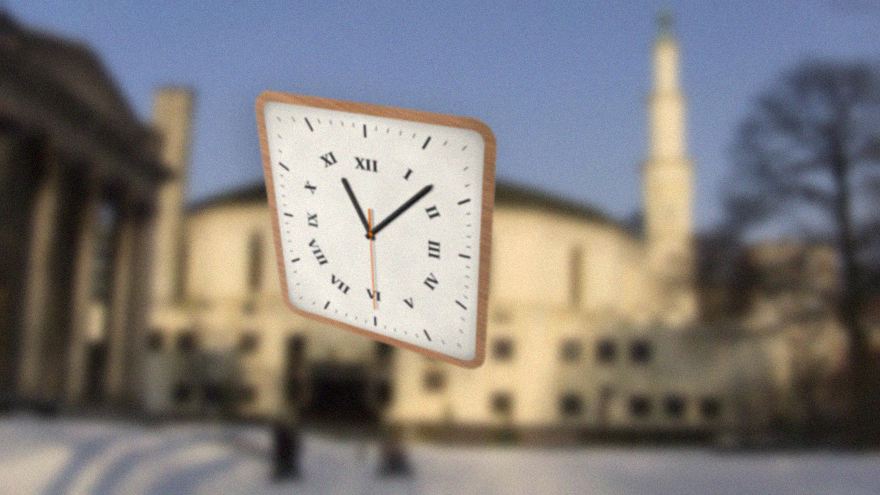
11:07:30
